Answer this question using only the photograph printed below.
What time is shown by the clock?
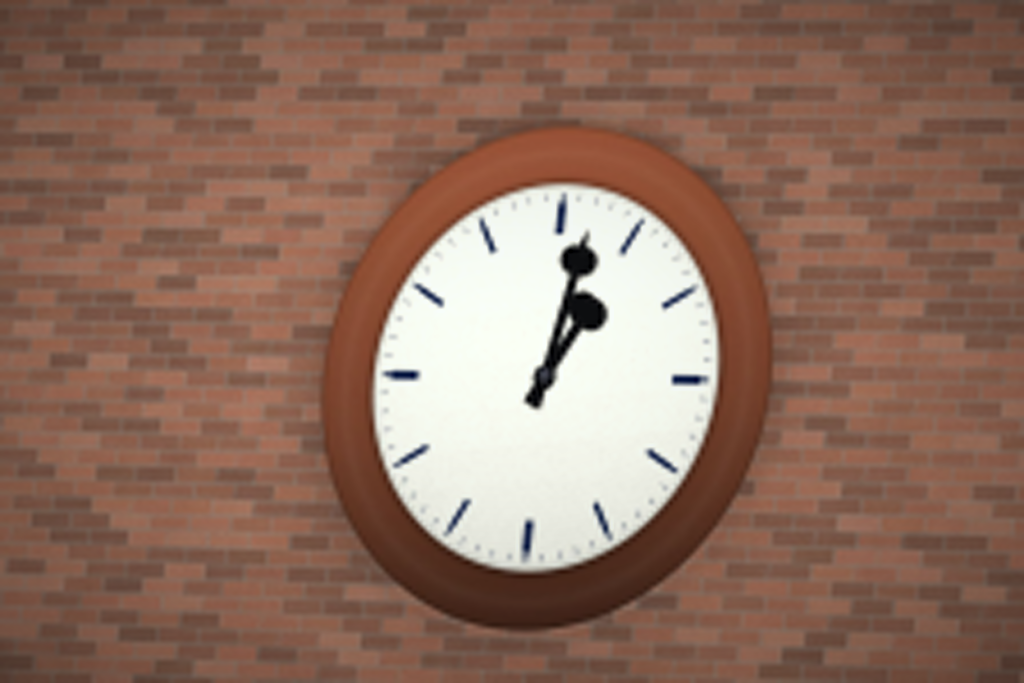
1:02
